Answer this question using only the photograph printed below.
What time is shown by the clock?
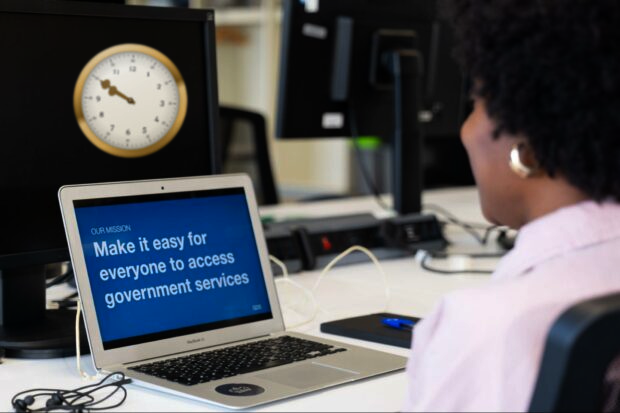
9:50
